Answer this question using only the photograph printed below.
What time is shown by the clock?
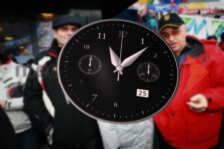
11:07
